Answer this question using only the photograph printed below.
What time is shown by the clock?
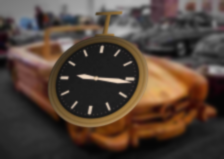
9:16
